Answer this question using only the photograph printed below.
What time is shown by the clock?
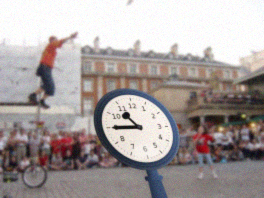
10:45
